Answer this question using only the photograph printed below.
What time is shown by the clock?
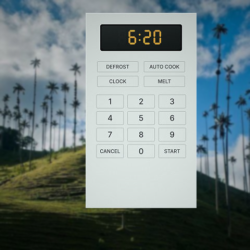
6:20
